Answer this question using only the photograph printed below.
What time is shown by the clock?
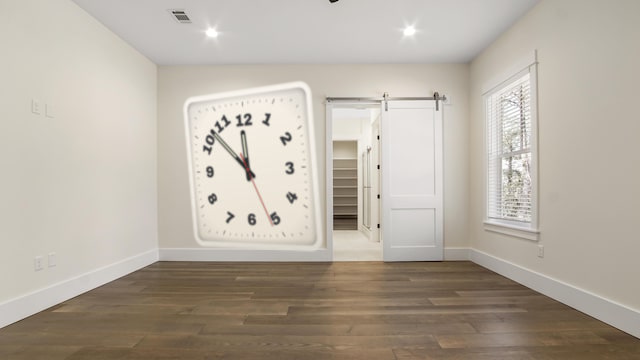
11:52:26
